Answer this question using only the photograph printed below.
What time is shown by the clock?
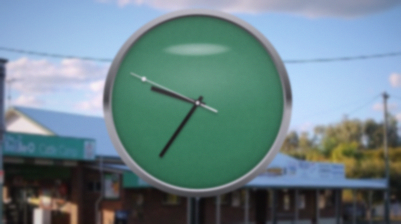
9:35:49
